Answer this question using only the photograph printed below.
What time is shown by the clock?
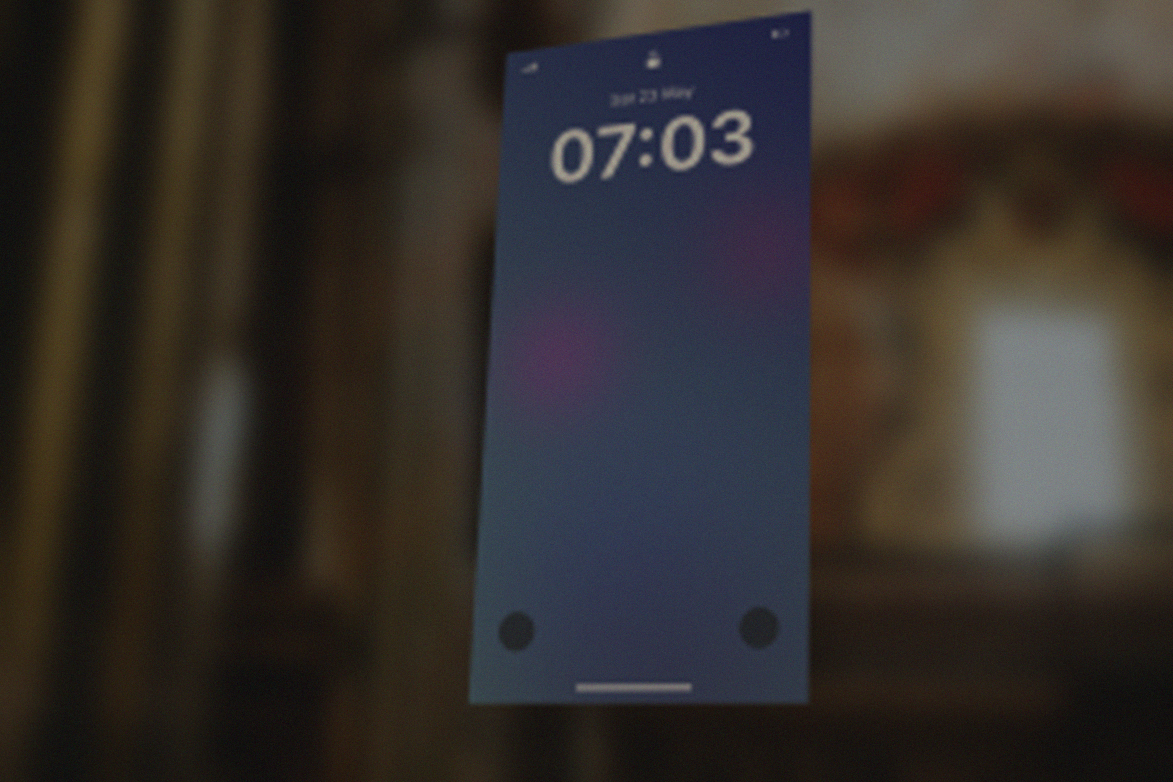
7:03
